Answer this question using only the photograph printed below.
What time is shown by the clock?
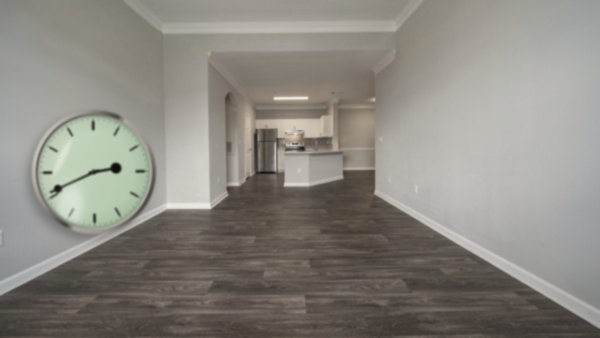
2:41
